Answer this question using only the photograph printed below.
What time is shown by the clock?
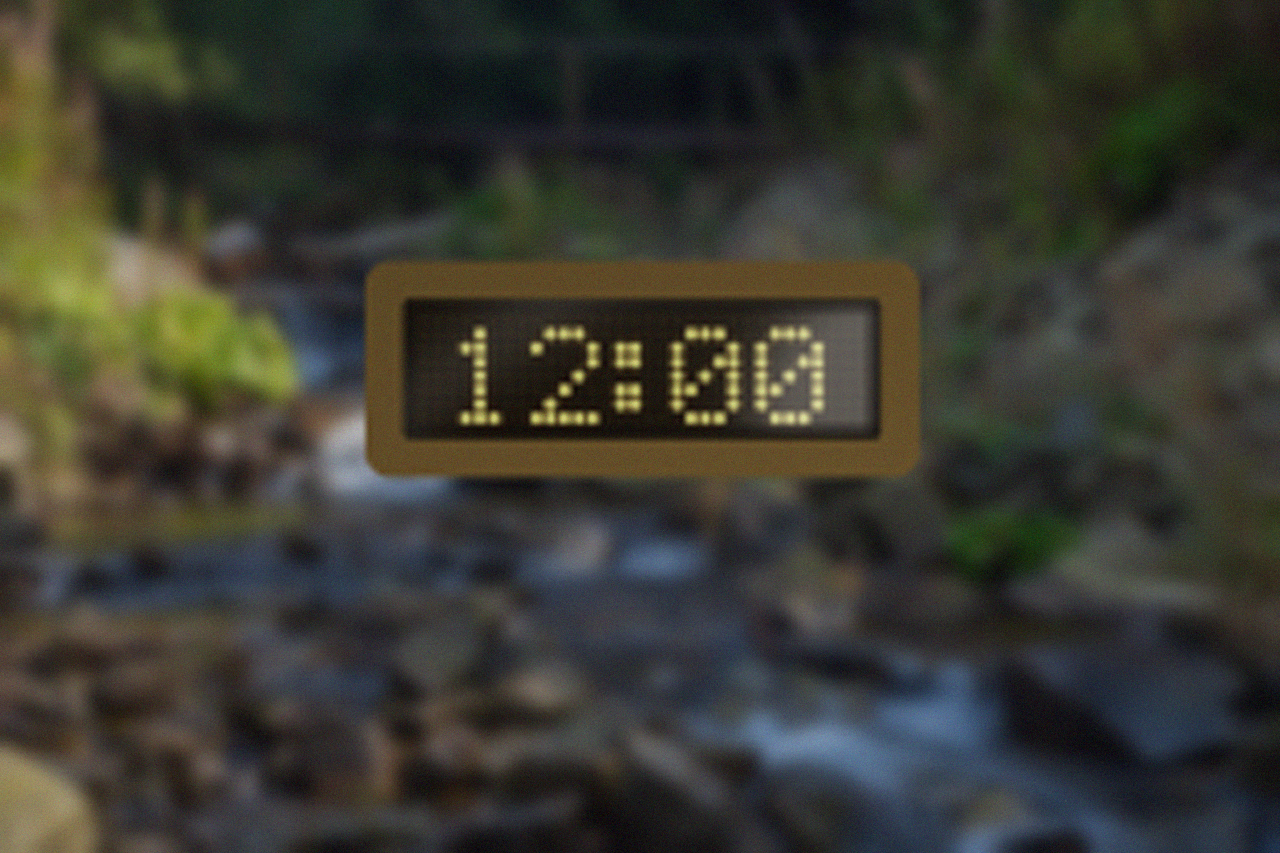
12:00
